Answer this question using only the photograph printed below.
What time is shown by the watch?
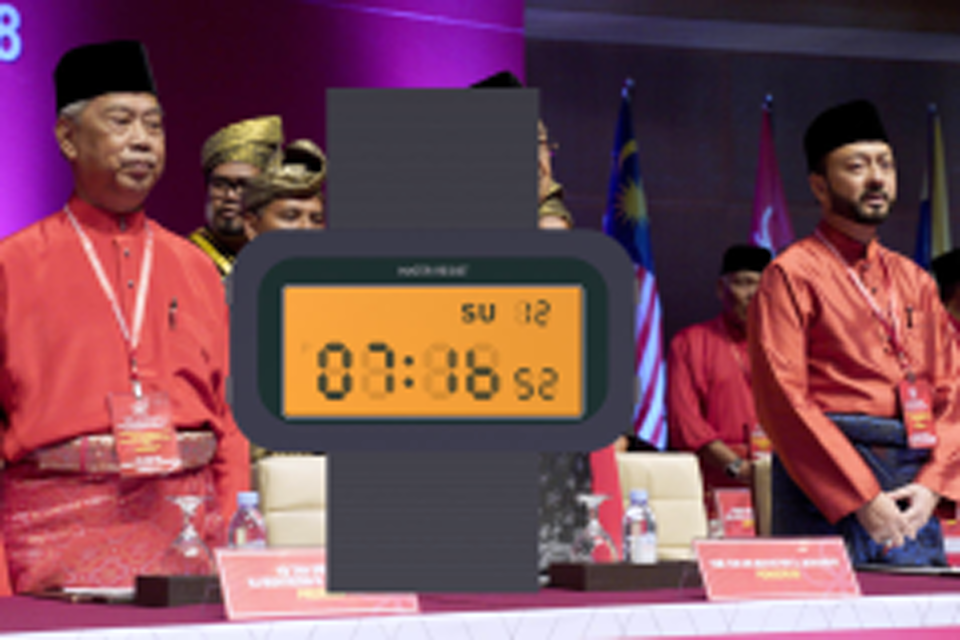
7:16:52
